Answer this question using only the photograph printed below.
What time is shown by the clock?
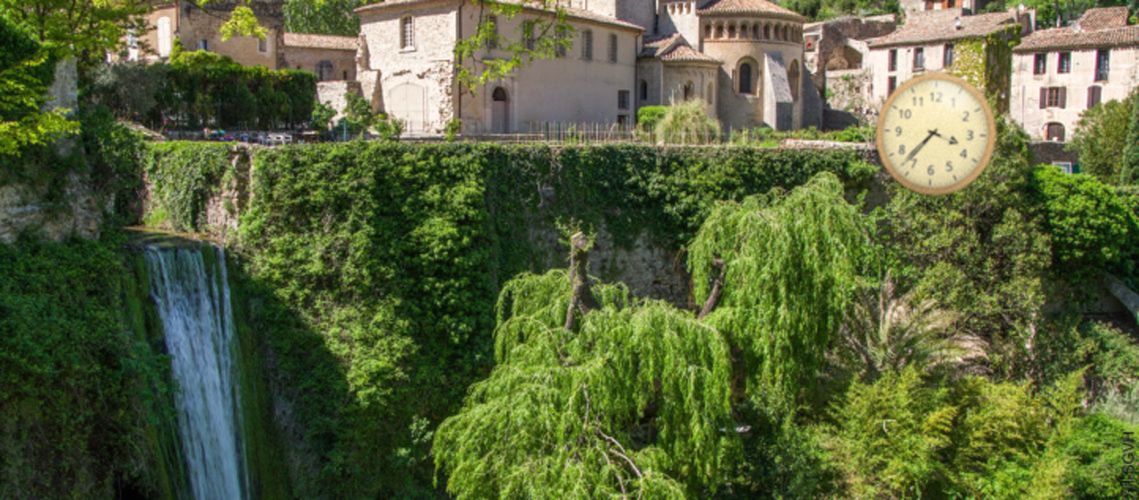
3:37
